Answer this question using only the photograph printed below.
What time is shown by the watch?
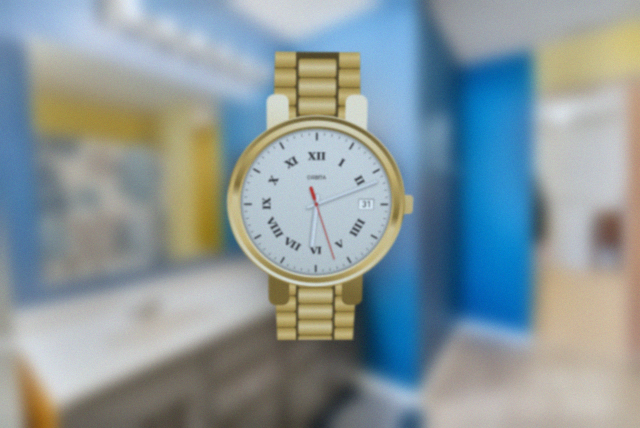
6:11:27
